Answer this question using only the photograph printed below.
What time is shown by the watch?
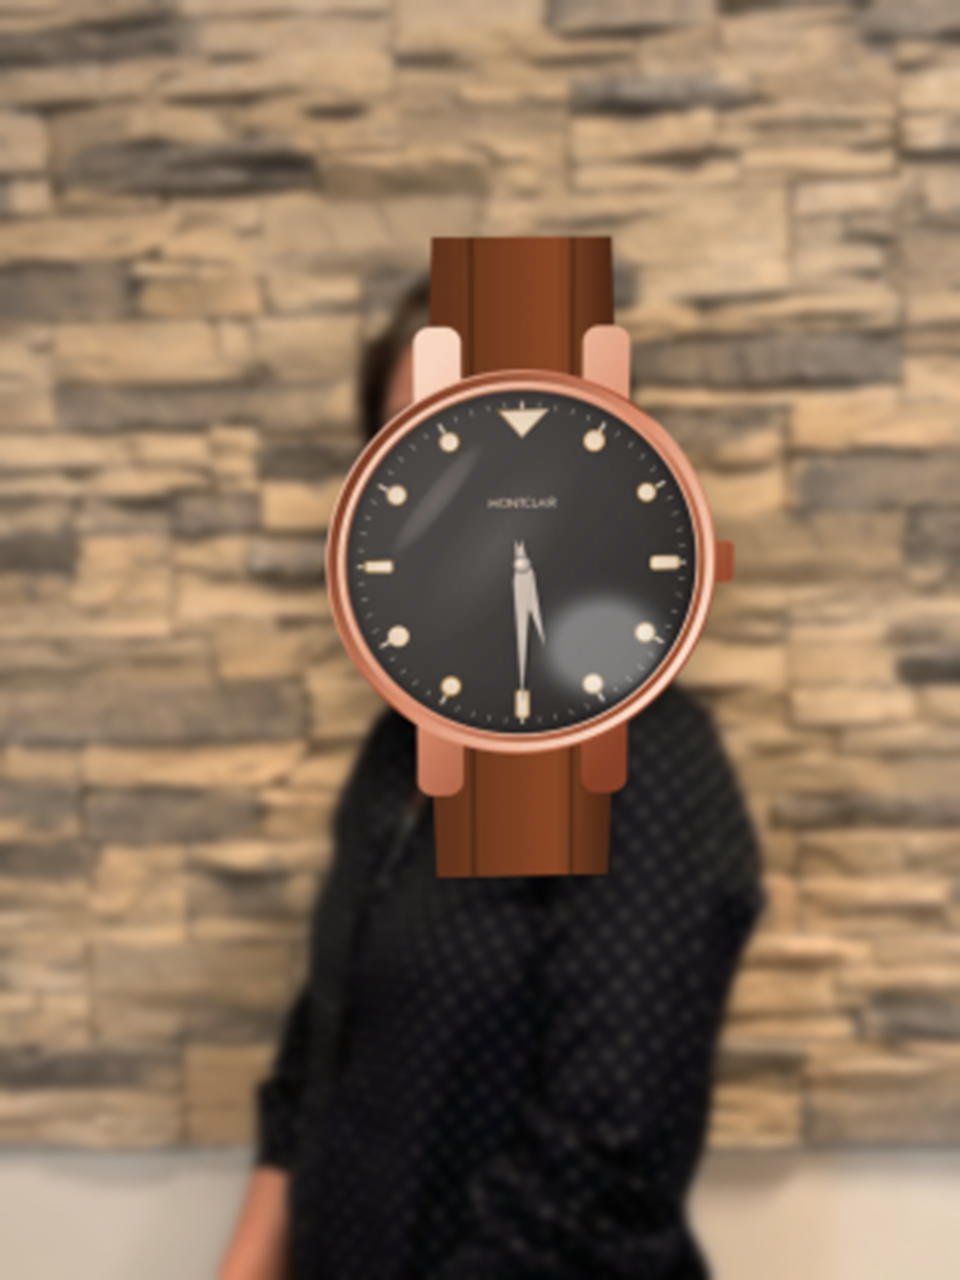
5:30
